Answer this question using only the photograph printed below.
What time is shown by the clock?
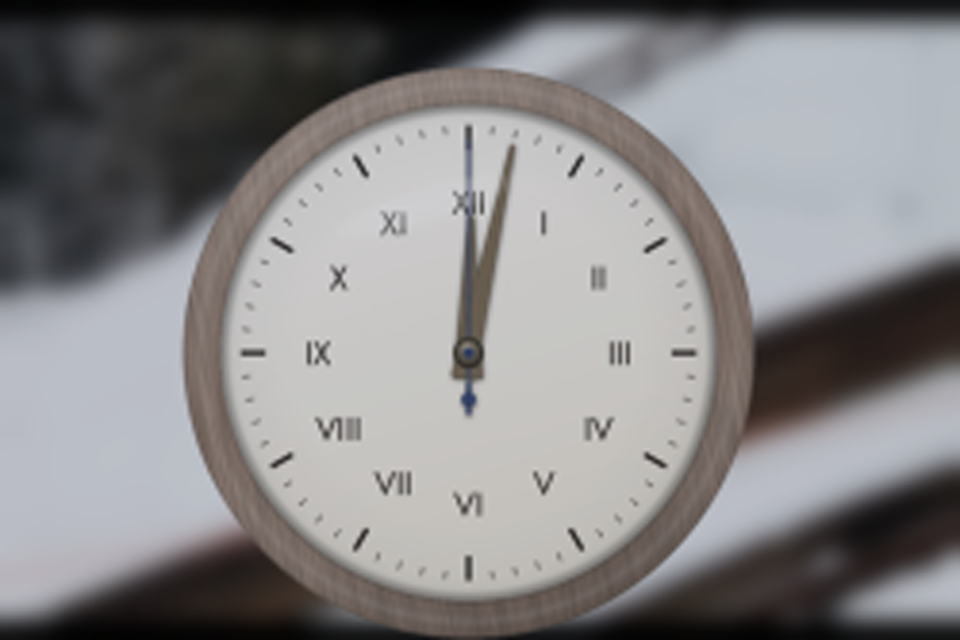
12:02:00
